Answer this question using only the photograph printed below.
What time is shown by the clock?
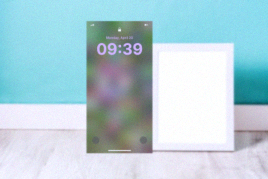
9:39
